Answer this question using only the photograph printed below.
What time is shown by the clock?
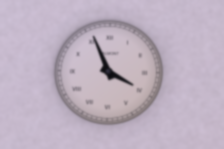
3:56
